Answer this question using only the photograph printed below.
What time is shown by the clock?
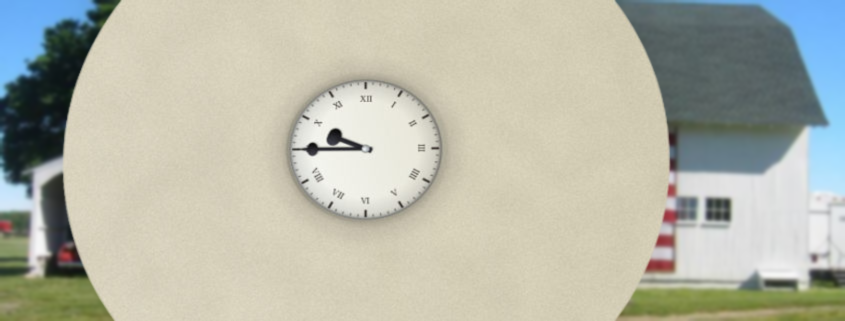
9:45
